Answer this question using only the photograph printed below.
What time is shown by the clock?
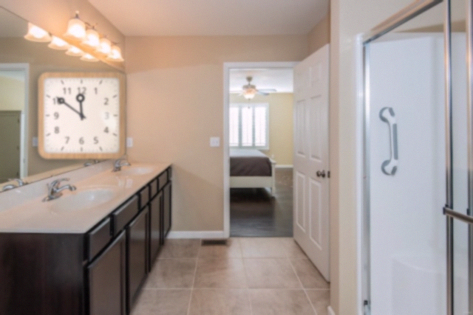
11:51
